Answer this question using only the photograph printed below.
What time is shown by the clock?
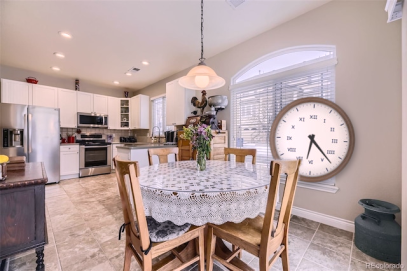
6:23
